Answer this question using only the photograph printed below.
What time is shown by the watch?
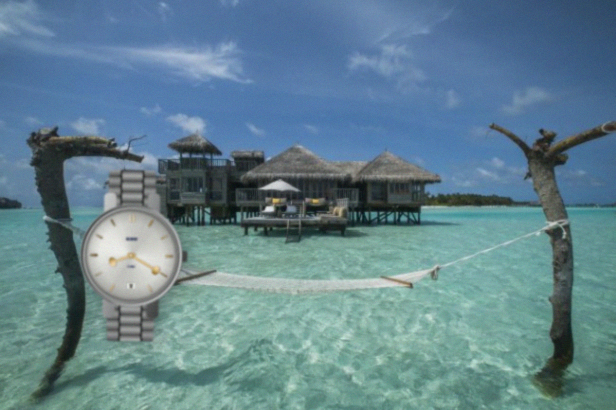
8:20
